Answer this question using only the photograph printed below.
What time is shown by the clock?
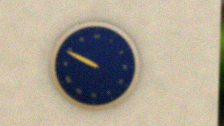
9:49
